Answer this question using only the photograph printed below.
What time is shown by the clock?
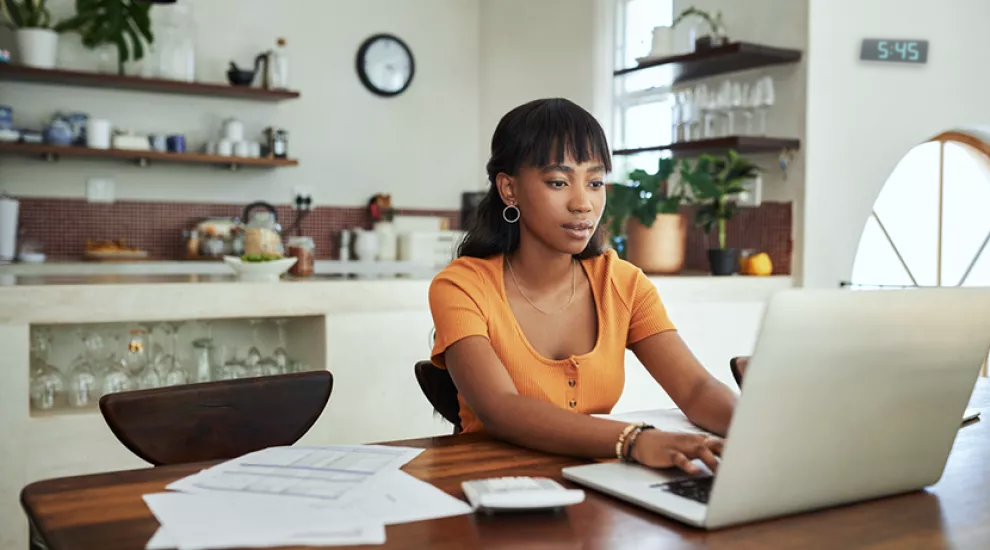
5:45
